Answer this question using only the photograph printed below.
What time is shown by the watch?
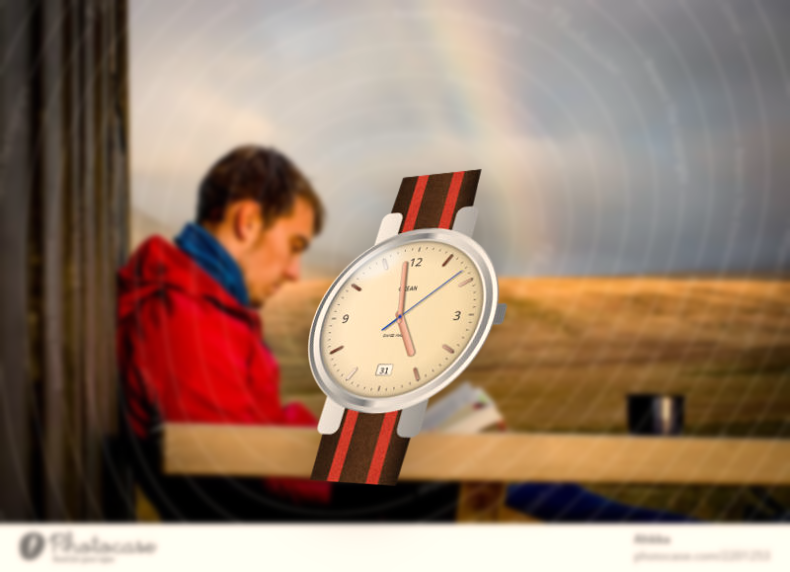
4:58:08
